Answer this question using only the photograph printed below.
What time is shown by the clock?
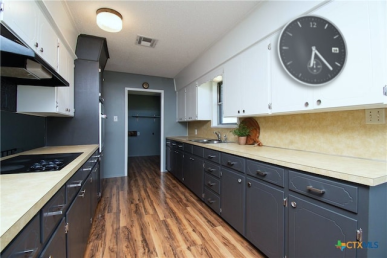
6:23
